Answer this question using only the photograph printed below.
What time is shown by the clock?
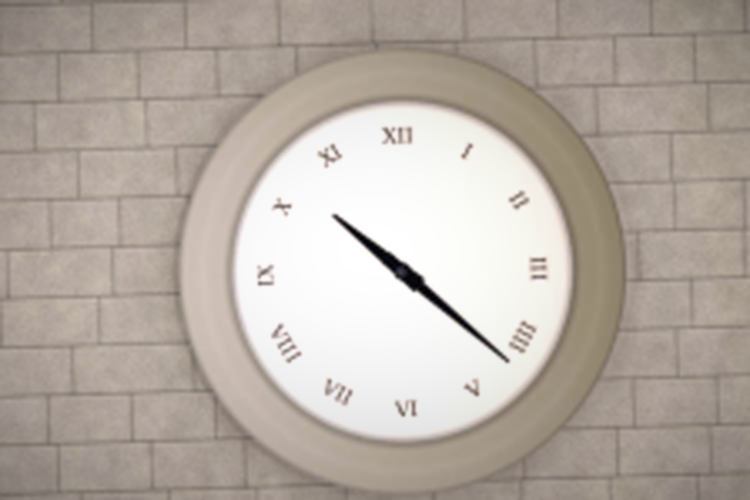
10:22
